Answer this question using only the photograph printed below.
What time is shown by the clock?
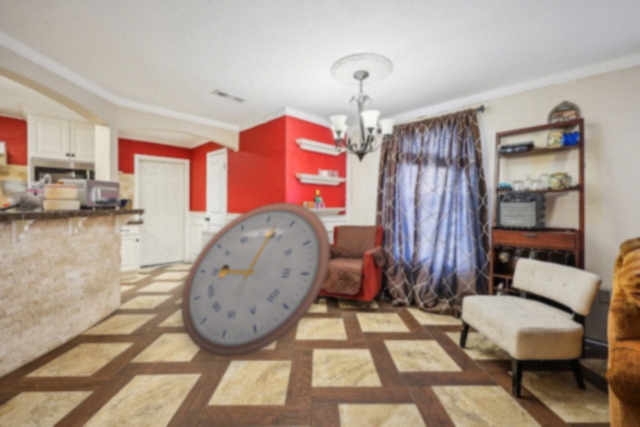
9:02
